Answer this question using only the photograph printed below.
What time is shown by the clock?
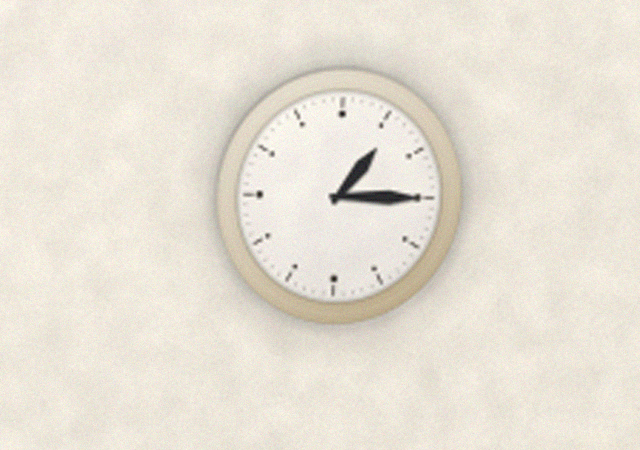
1:15
